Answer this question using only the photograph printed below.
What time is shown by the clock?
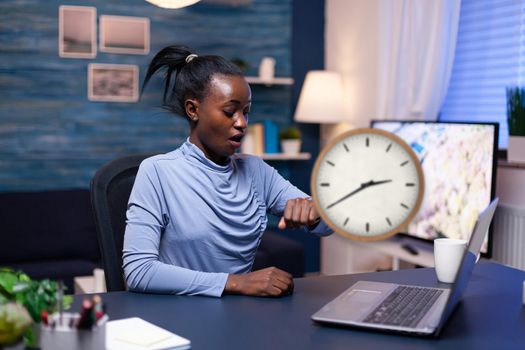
2:40
